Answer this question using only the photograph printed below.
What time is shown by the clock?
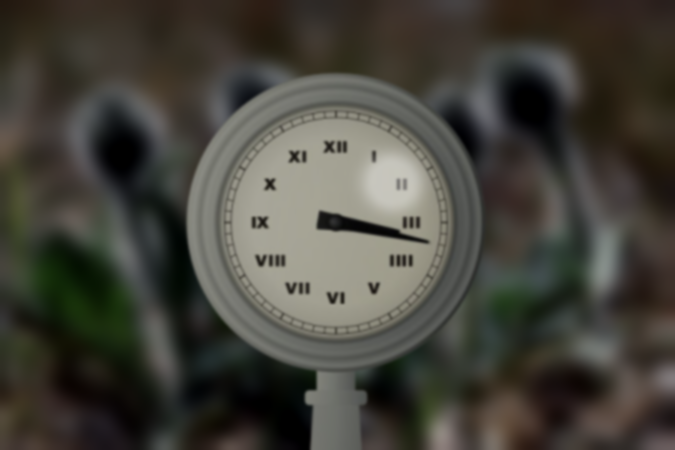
3:17
